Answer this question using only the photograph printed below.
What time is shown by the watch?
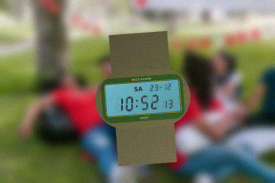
10:52:13
